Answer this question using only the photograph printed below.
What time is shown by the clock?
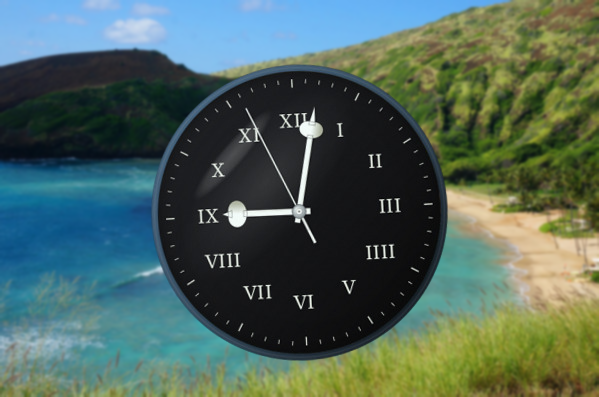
9:01:56
